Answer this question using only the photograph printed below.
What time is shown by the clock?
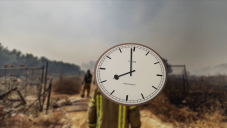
7:59
